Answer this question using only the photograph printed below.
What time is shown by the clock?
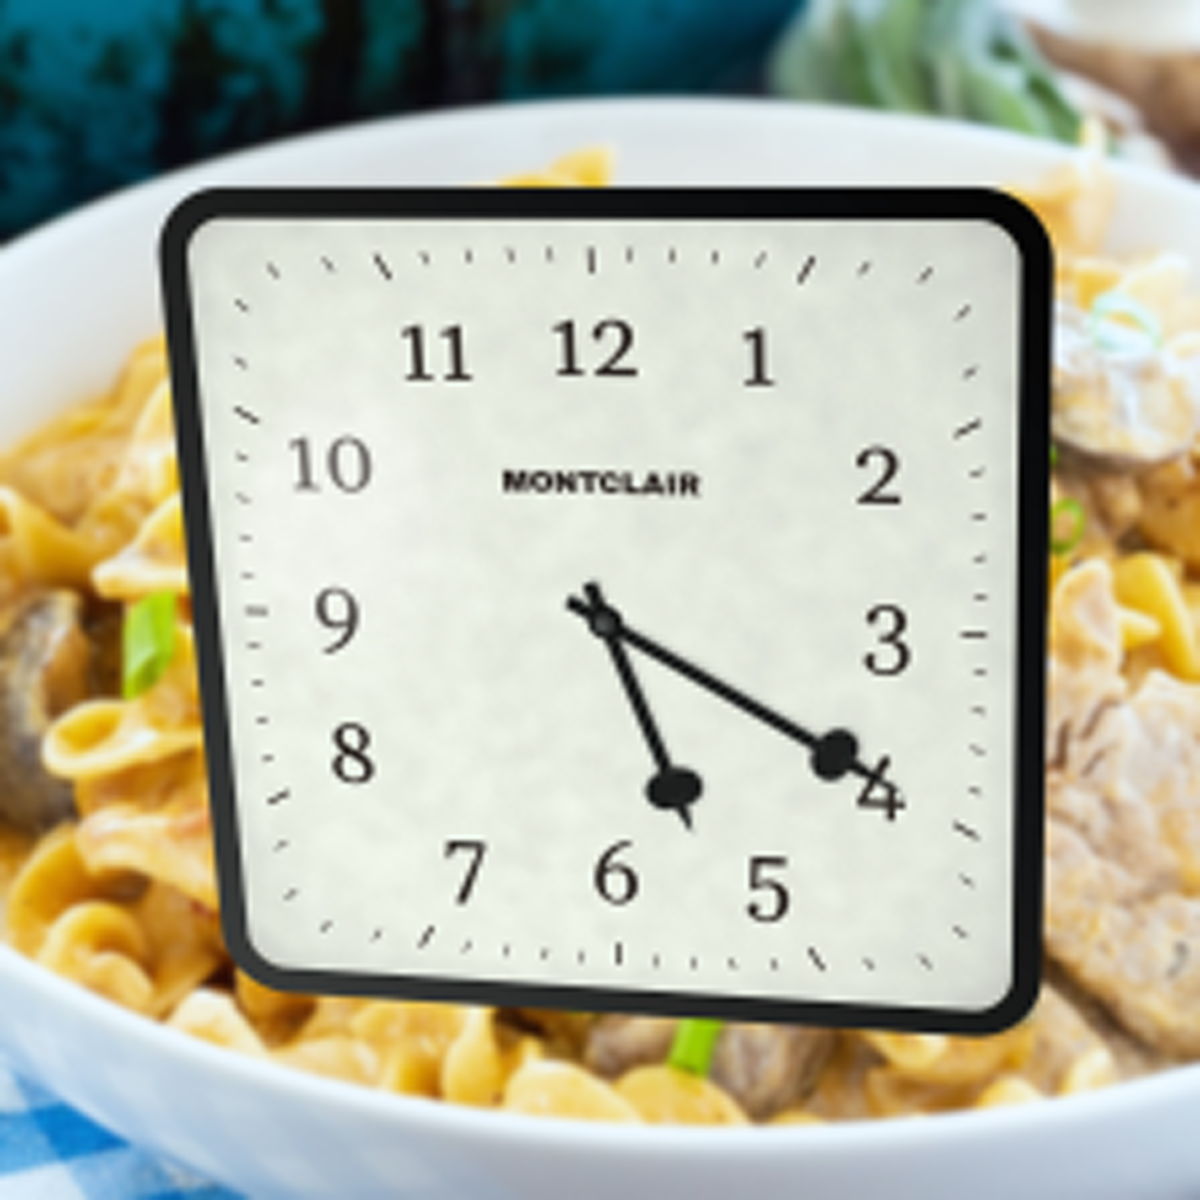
5:20
